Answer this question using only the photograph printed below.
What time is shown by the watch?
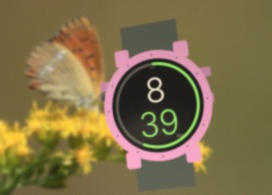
8:39
